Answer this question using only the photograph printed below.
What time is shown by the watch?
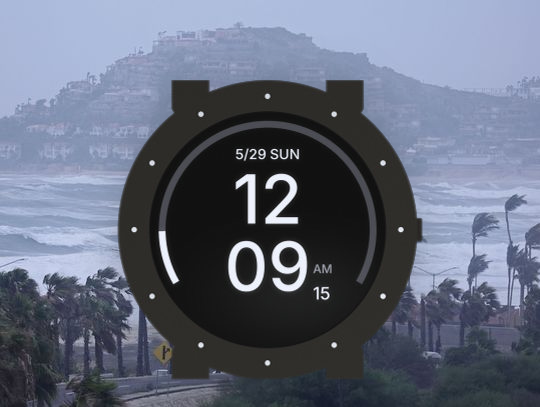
12:09:15
